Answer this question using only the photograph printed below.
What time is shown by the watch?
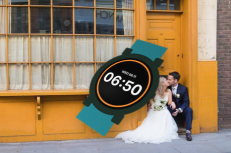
6:50
